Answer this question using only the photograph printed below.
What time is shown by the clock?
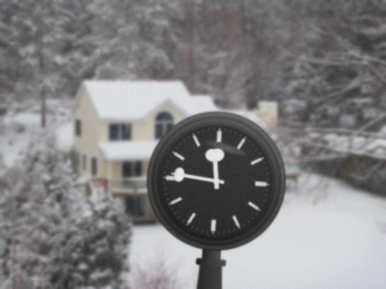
11:46
